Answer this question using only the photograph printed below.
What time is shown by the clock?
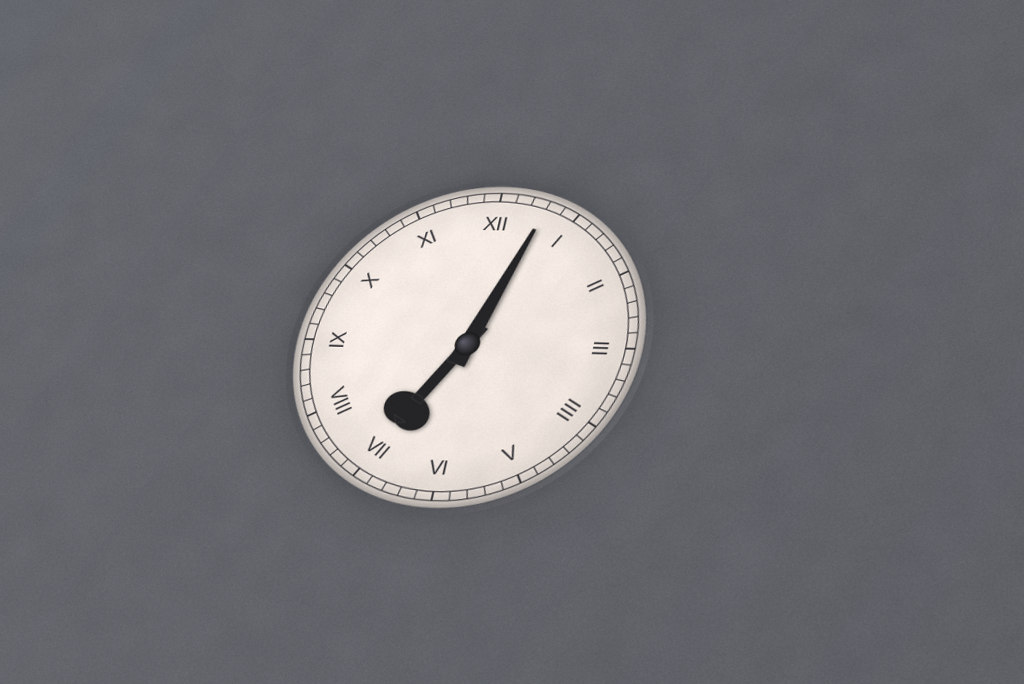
7:03
